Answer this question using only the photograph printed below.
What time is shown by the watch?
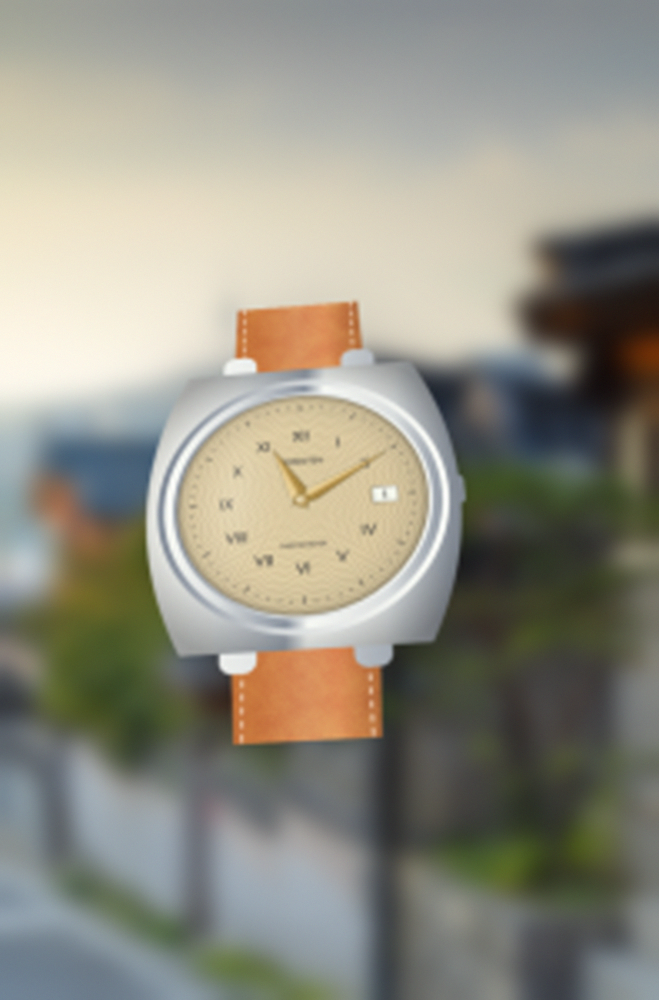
11:10
